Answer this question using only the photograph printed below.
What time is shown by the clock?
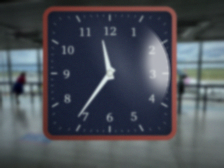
11:36
